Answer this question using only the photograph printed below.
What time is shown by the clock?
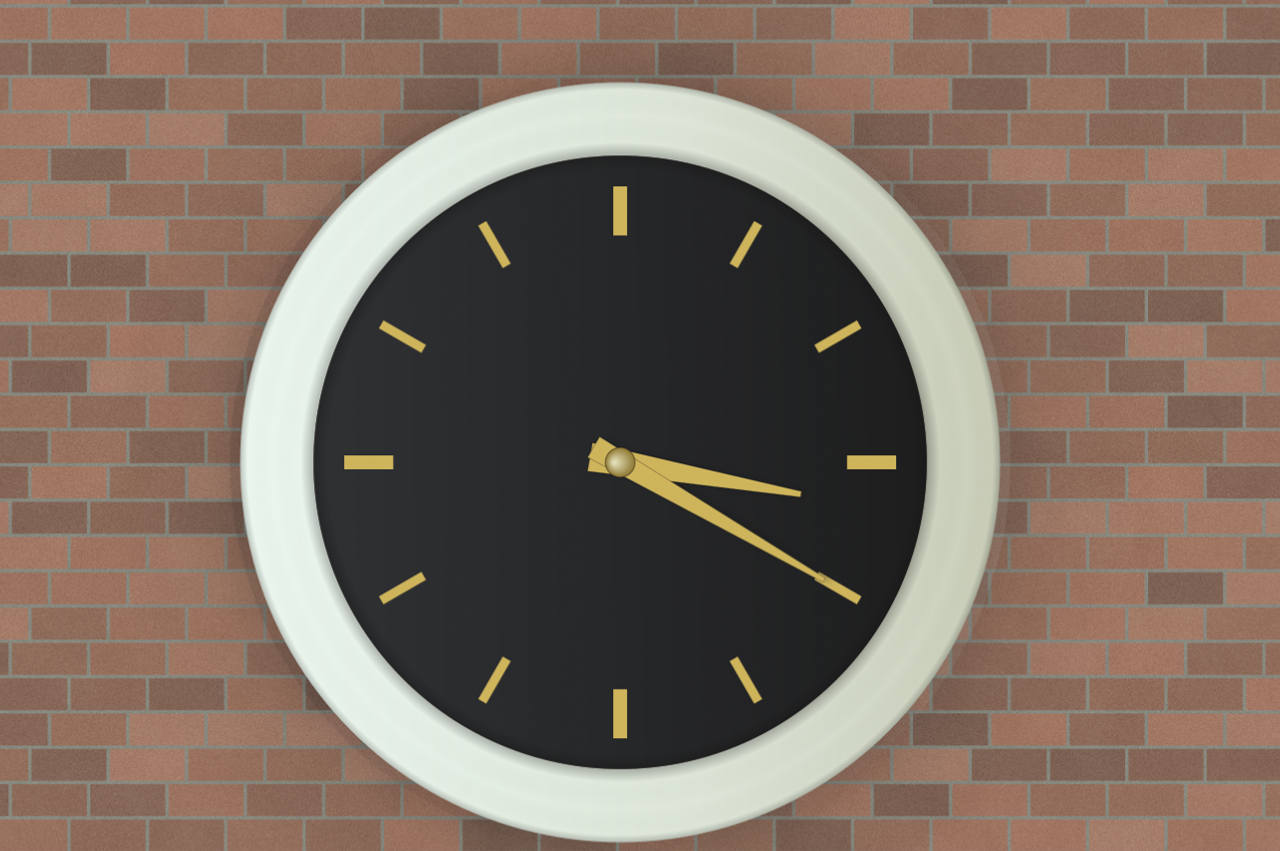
3:20
